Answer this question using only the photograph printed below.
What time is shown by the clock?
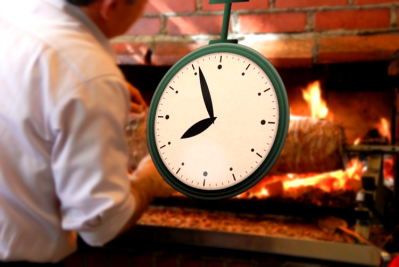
7:56
